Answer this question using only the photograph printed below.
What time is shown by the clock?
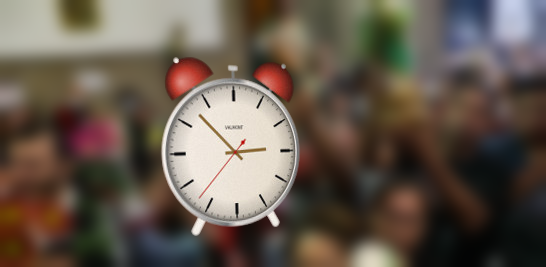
2:52:37
